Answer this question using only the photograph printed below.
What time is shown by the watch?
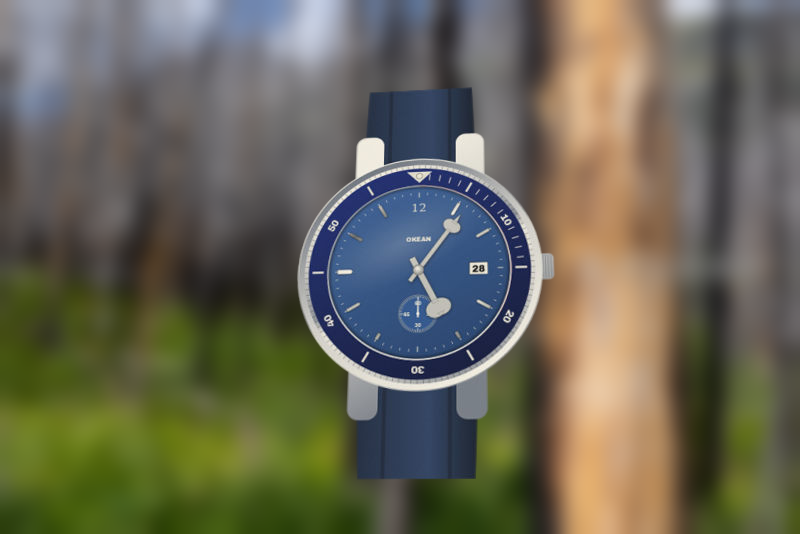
5:06
